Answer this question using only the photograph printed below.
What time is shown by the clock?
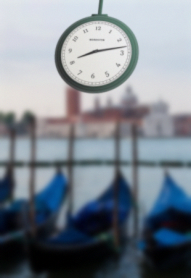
8:13
